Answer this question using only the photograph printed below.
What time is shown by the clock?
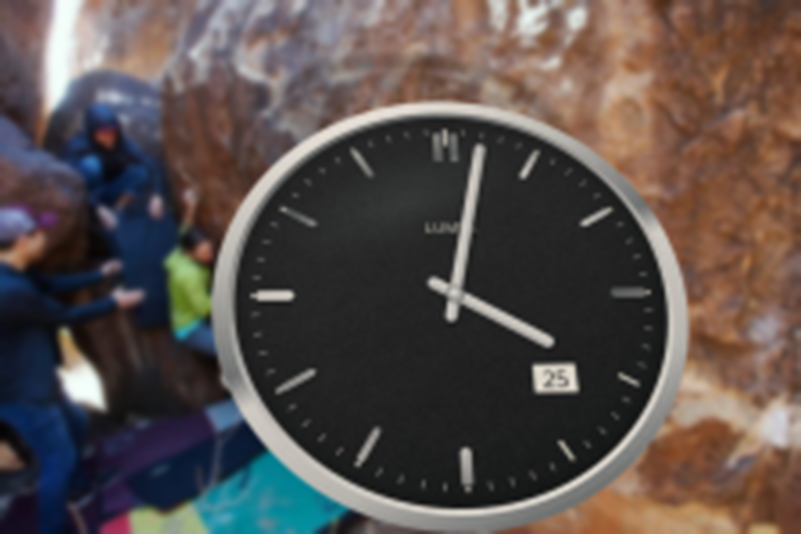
4:02
